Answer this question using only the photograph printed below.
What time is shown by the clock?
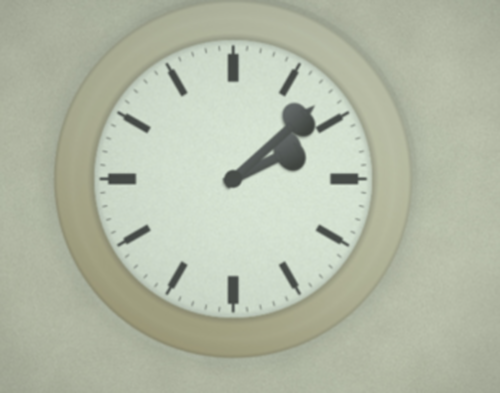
2:08
